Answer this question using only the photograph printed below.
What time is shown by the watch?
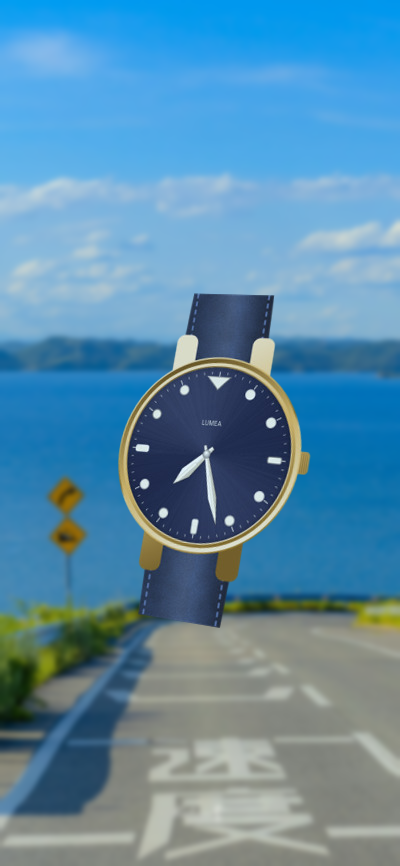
7:27
